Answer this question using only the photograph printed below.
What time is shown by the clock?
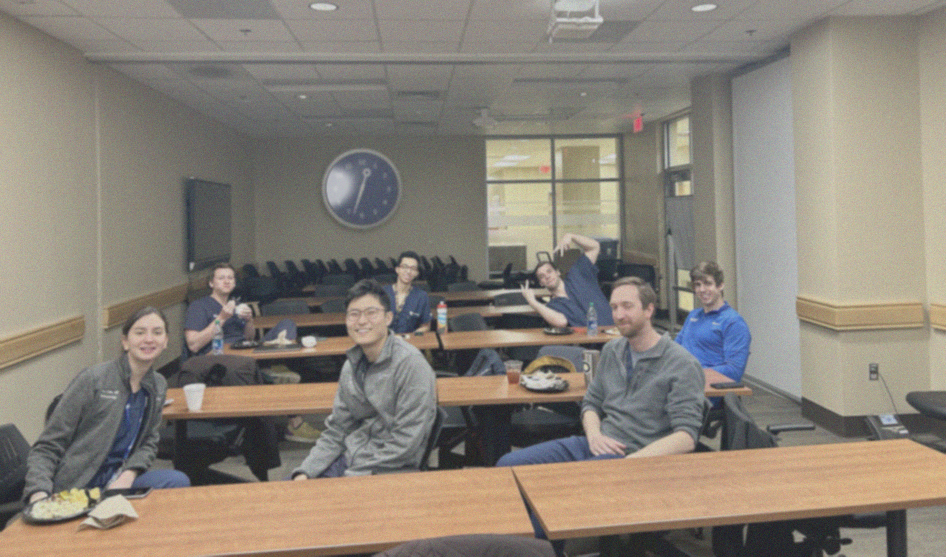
12:33
